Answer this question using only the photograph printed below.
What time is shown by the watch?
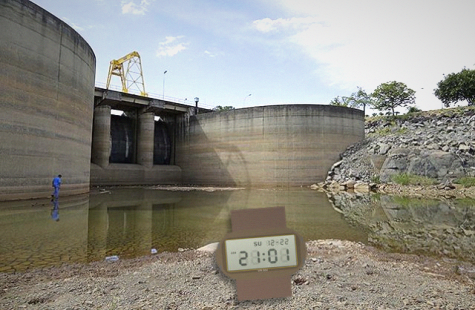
21:01
